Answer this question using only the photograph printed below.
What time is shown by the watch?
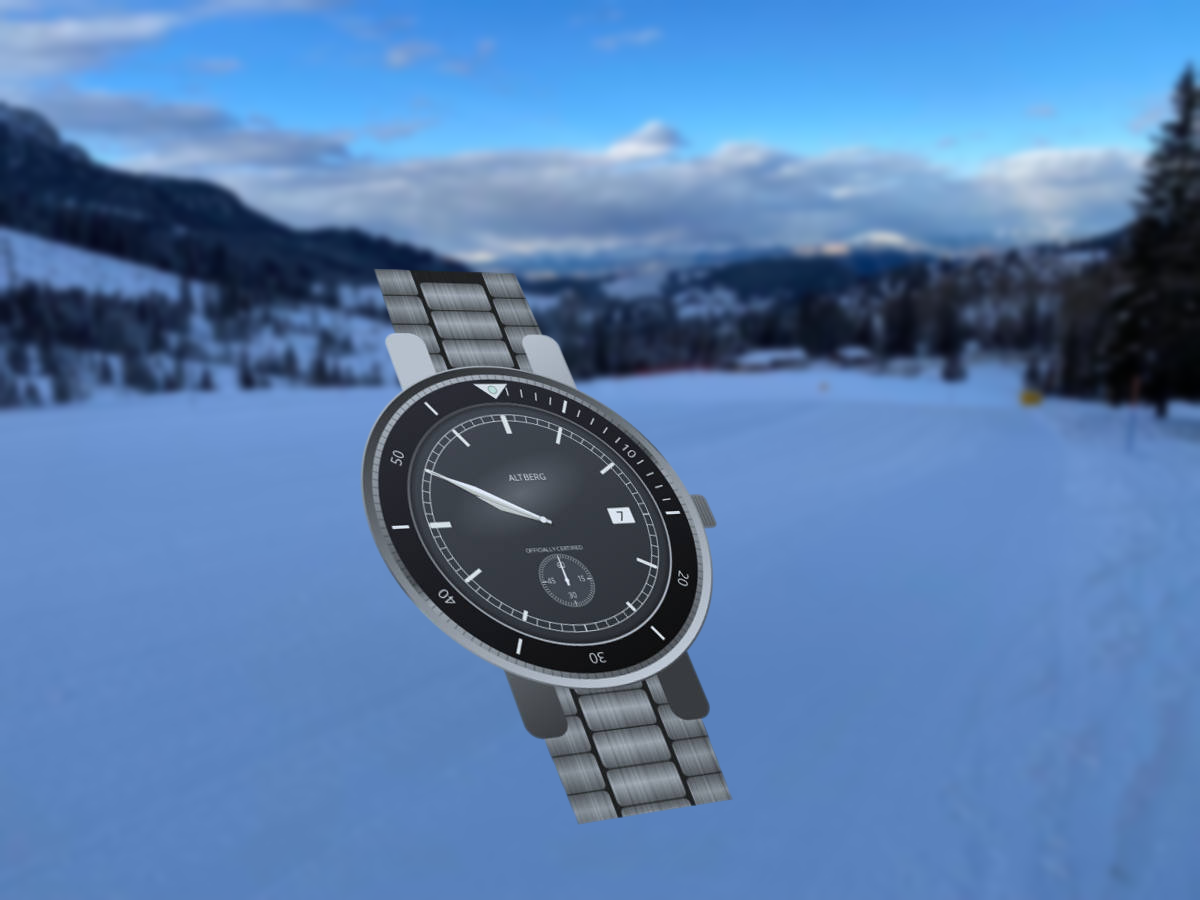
9:50
